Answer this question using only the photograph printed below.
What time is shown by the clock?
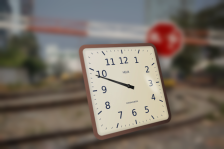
9:49
